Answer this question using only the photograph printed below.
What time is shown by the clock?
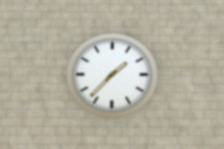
1:37
